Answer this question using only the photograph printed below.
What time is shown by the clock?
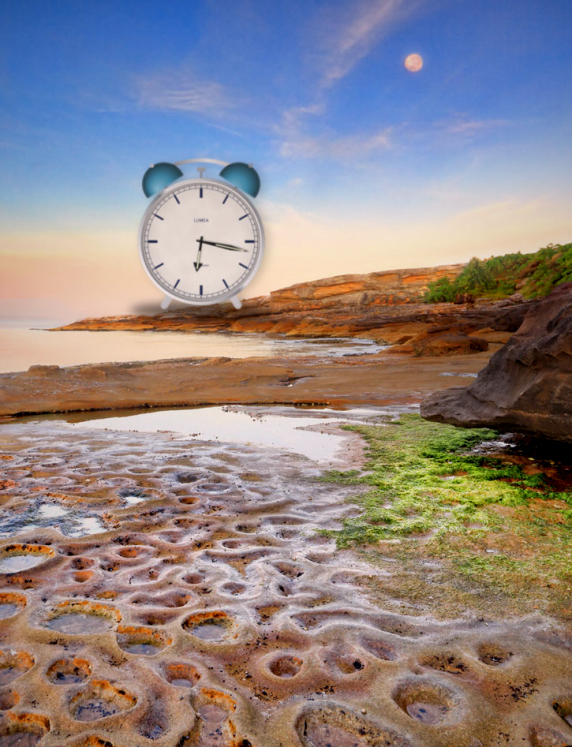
6:17
